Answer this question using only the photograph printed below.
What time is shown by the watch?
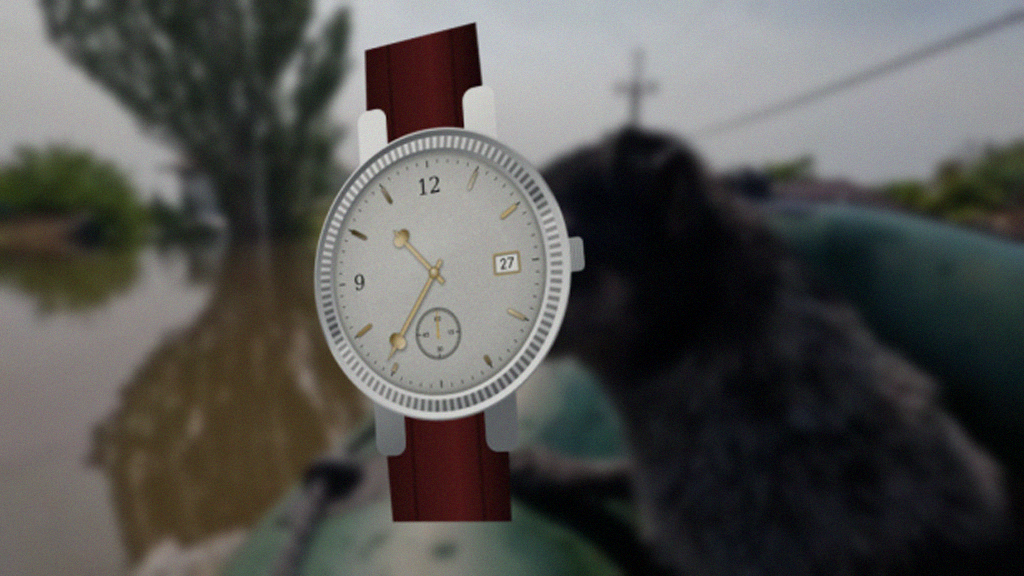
10:36
